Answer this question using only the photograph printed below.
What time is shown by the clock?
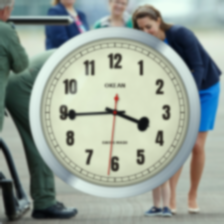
3:44:31
